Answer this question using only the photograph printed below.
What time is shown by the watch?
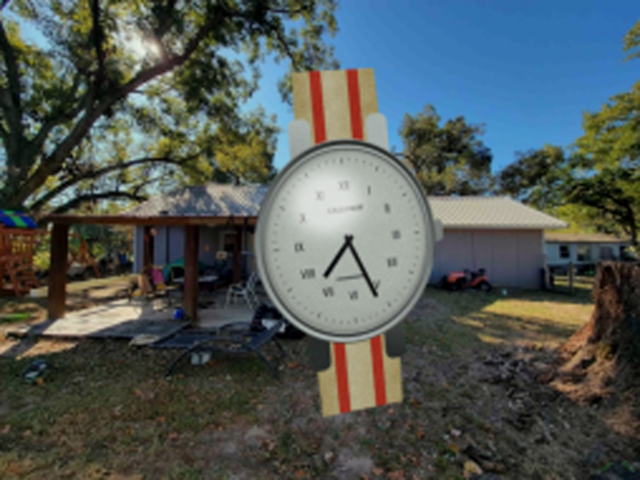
7:26
